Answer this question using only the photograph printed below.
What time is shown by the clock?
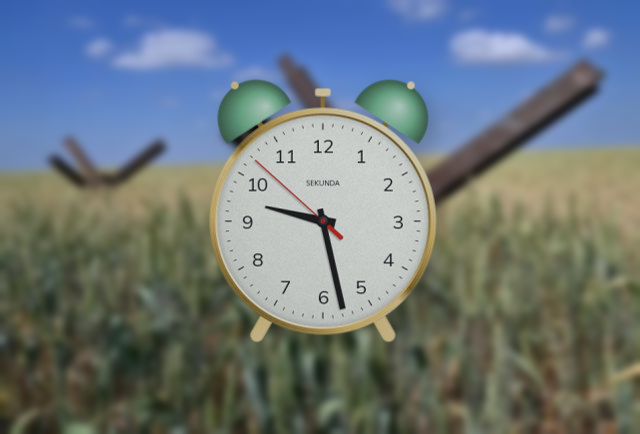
9:27:52
